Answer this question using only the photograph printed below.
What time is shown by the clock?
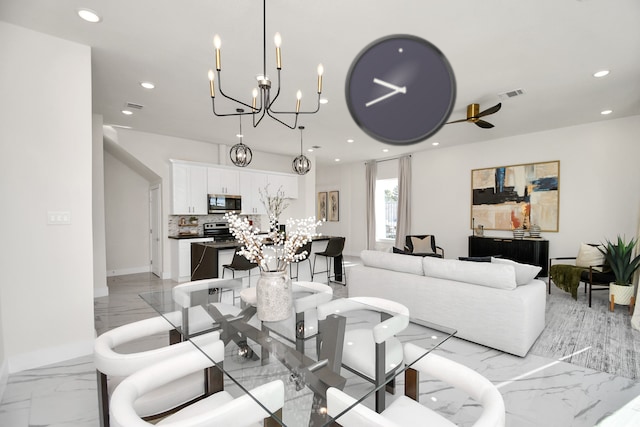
9:41
